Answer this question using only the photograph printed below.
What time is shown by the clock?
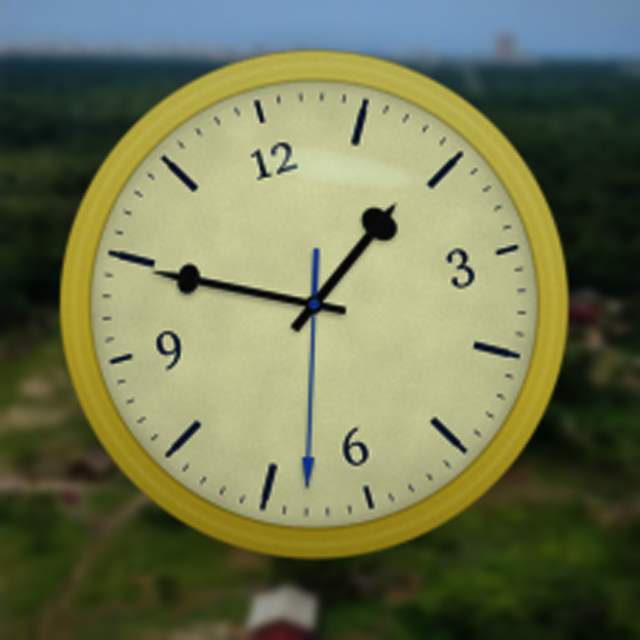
1:49:33
